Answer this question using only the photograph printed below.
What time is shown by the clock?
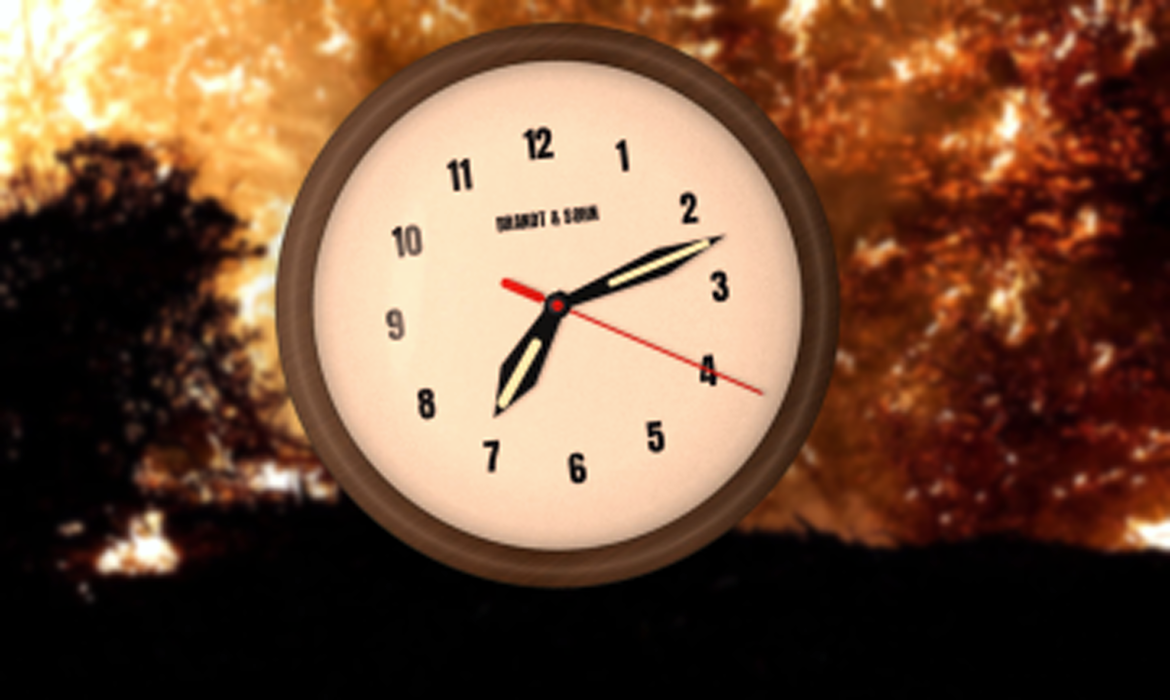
7:12:20
